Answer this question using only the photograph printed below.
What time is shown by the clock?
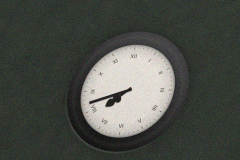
7:42
